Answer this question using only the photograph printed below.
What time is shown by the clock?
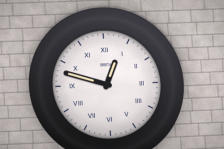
12:48
